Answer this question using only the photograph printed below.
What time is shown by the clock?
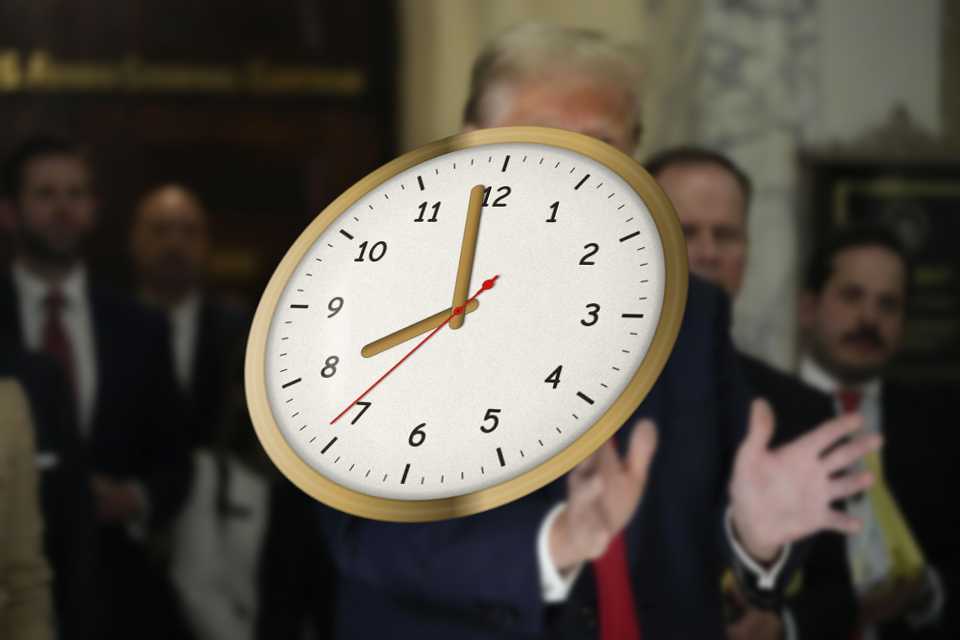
7:58:36
